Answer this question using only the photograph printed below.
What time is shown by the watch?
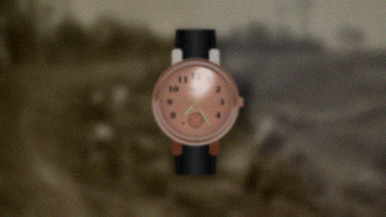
7:25
